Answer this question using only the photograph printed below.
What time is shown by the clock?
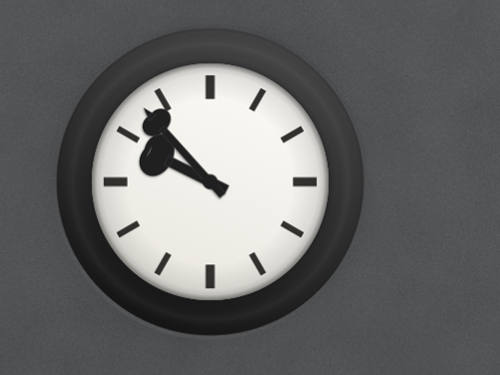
9:53
